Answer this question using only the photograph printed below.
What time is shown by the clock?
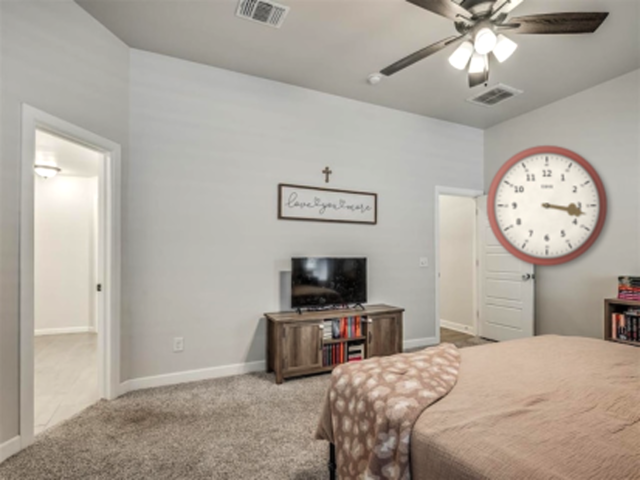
3:17
